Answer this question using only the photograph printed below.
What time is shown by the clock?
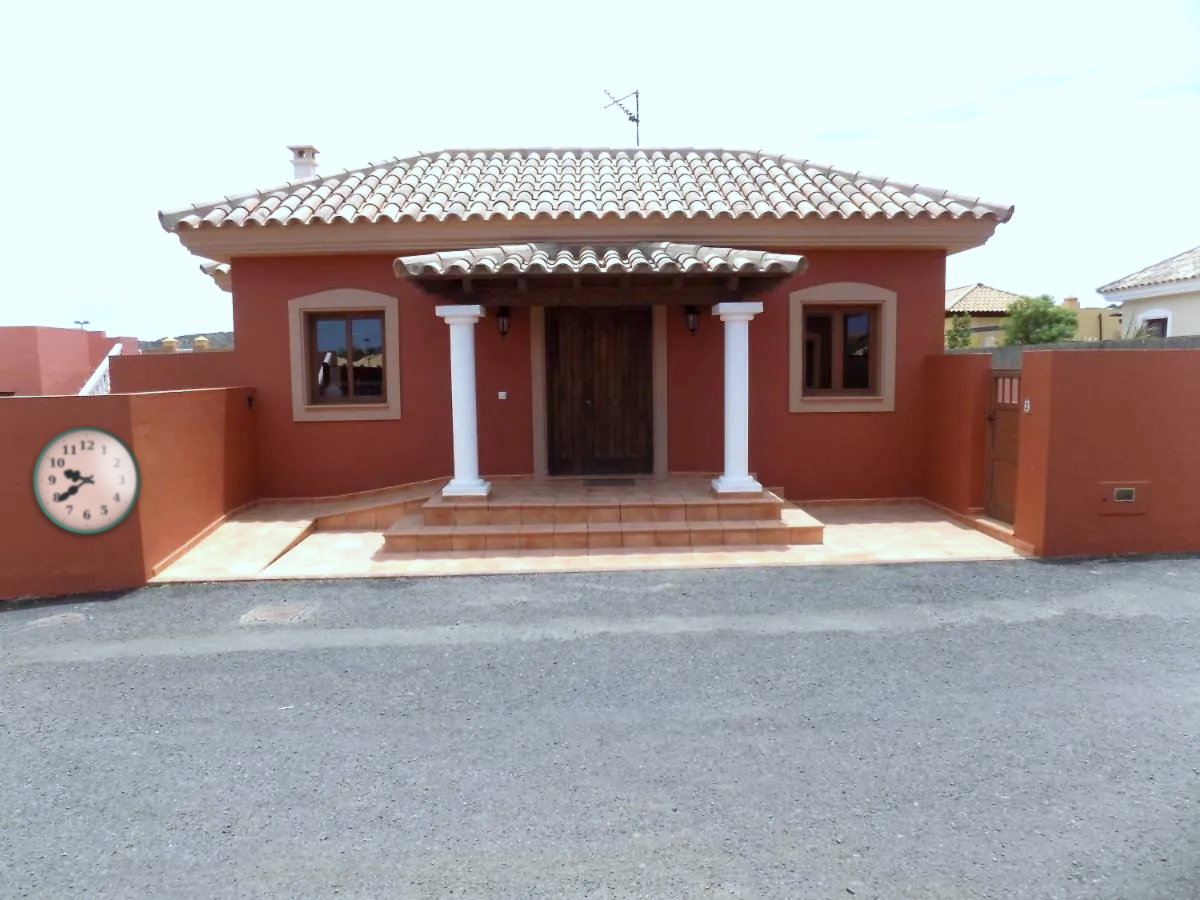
9:39
